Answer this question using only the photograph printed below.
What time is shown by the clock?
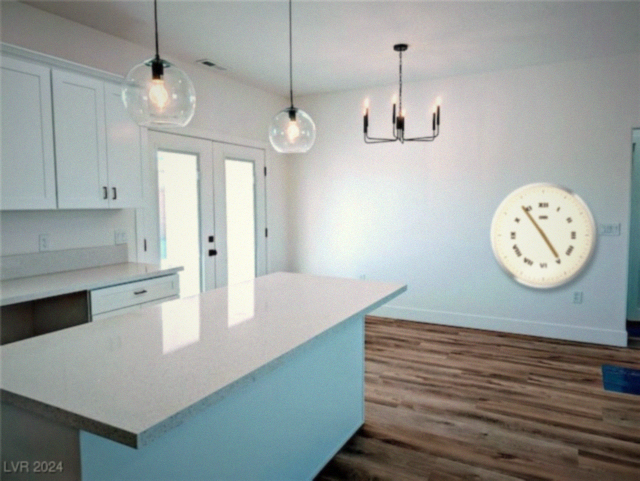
4:54
